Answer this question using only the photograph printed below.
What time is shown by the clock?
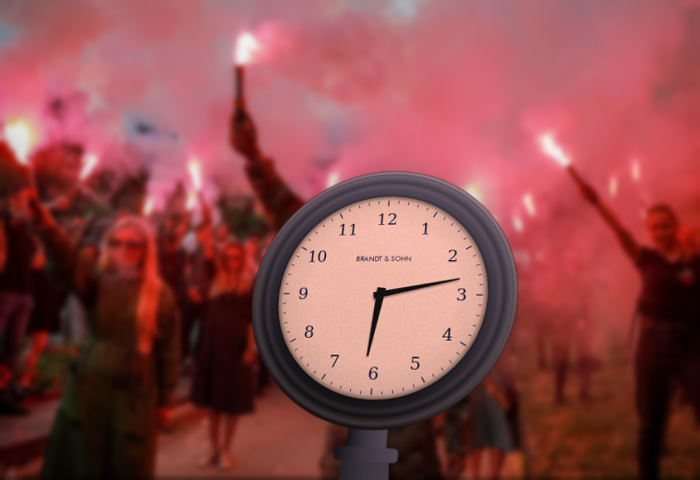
6:13
